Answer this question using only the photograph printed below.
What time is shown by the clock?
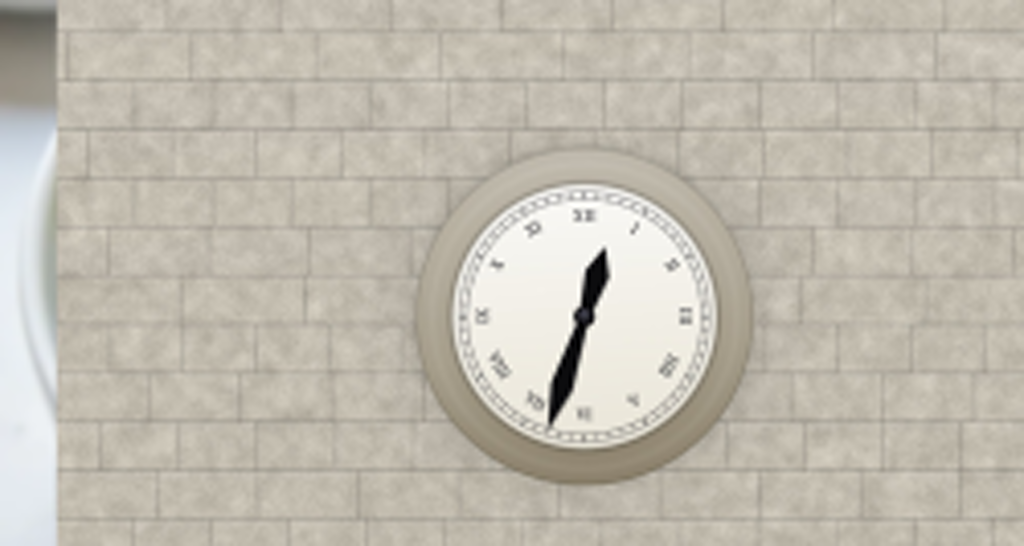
12:33
